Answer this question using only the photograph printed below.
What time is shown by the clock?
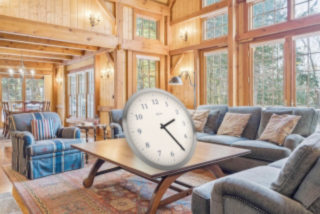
2:25
